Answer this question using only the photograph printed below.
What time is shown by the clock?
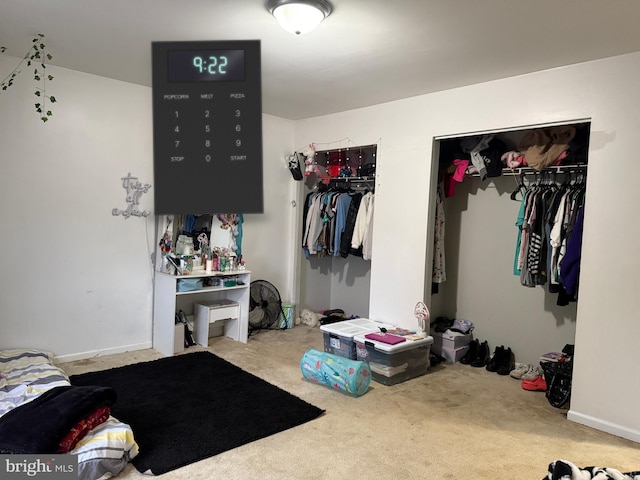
9:22
